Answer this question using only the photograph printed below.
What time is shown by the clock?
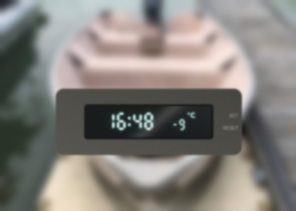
16:48
